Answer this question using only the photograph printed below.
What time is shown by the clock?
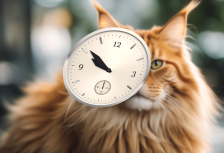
9:51
